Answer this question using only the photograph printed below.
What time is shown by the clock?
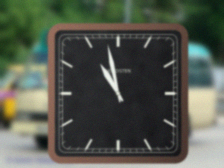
10:58
